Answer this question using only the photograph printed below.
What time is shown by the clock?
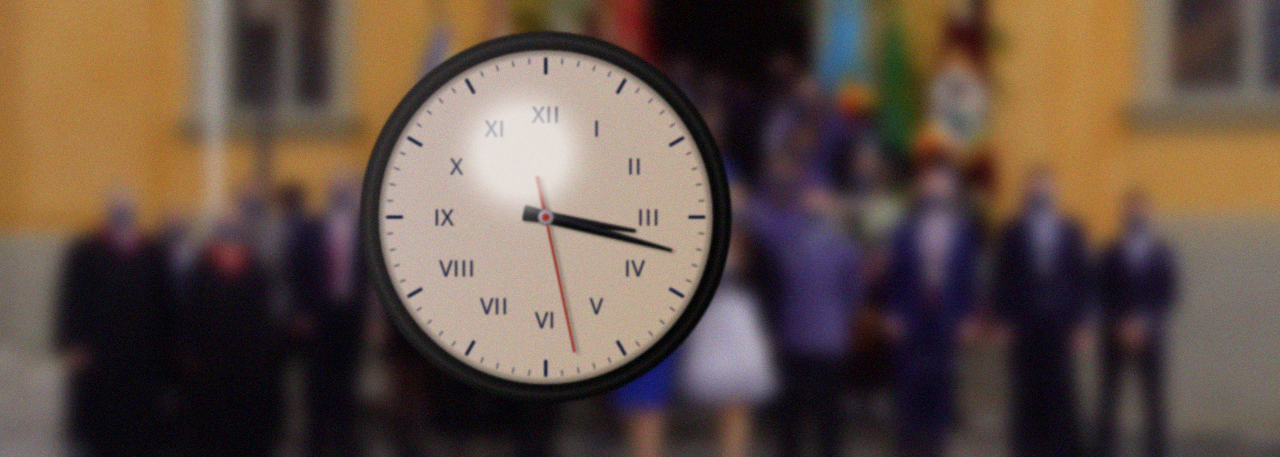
3:17:28
